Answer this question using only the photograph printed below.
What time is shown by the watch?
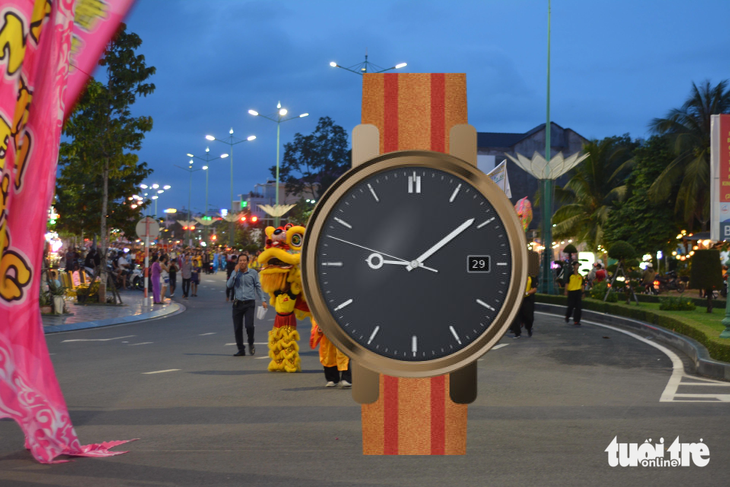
9:08:48
